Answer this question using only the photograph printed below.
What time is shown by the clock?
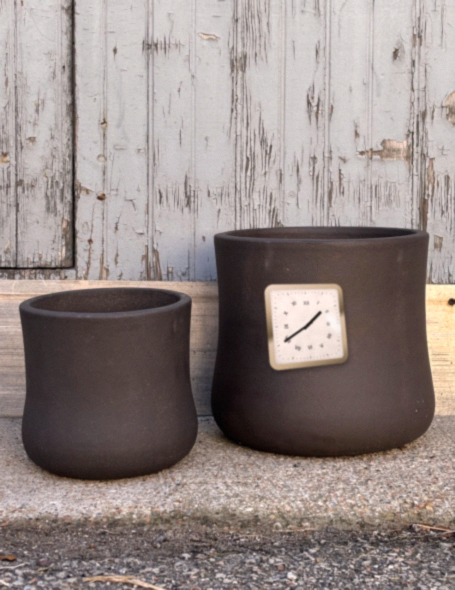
1:40
